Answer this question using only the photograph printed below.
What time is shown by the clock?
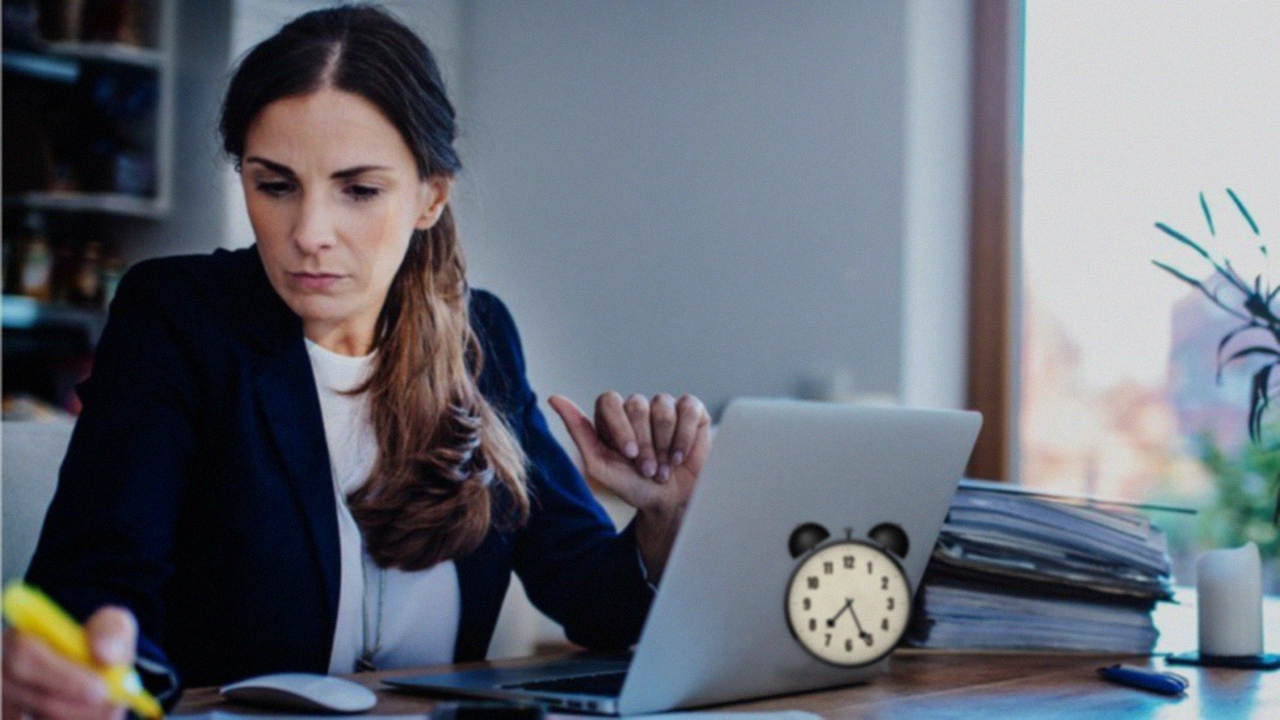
7:26
